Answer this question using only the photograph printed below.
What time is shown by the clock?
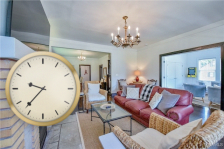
9:37
